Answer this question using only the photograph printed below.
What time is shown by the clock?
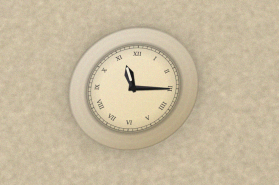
11:15
